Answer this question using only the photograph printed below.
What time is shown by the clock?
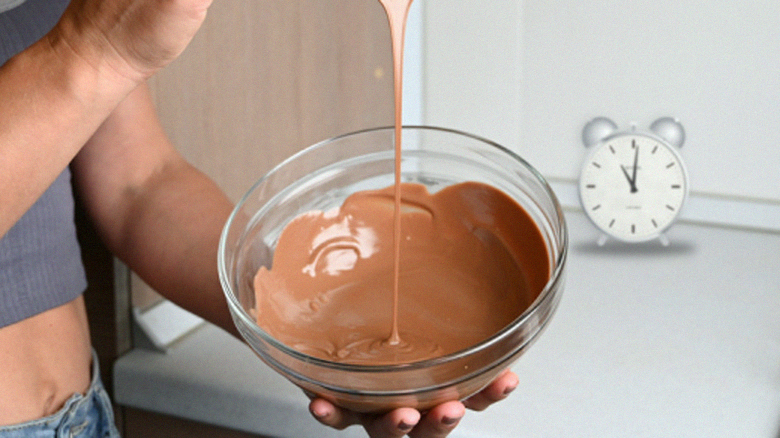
11:01
